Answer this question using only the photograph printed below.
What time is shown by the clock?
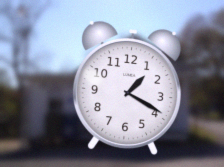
1:19
